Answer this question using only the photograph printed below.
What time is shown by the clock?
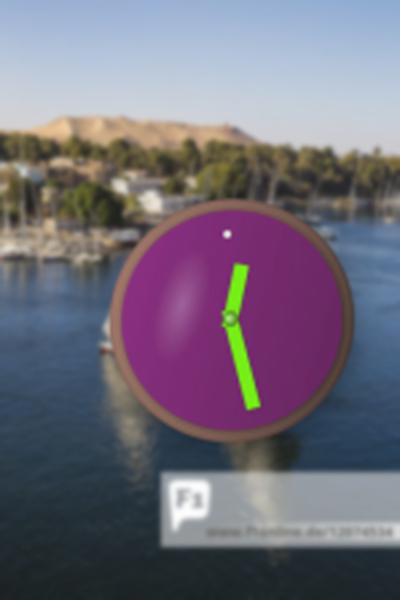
12:28
